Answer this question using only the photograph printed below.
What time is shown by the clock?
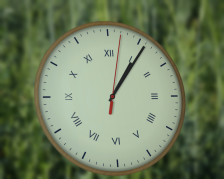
1:06:02
